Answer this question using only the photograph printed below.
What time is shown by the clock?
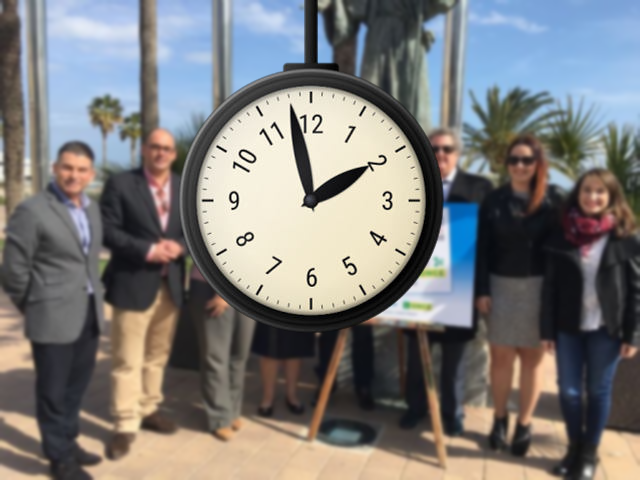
1:58
